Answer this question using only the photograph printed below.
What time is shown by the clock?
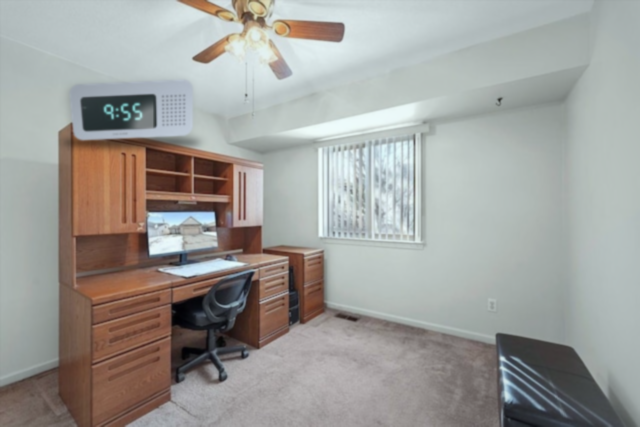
9:55
